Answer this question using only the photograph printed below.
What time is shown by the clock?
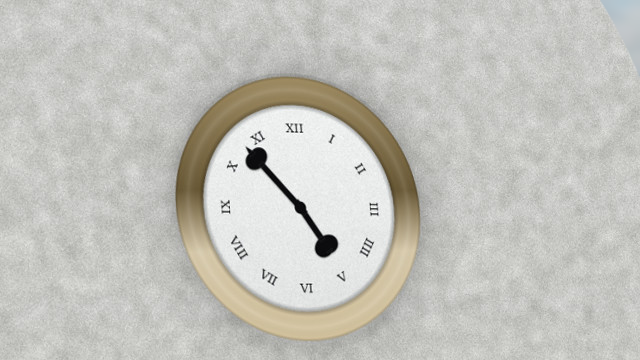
4:53
